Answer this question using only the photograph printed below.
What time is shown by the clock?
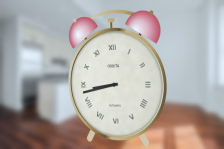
8:43
